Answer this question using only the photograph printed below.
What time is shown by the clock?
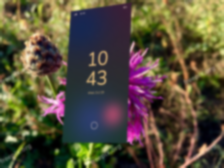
10:43
